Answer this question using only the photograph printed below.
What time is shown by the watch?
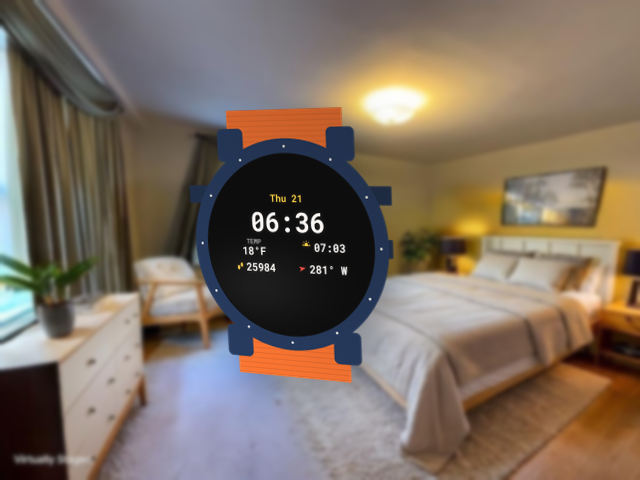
6:36
